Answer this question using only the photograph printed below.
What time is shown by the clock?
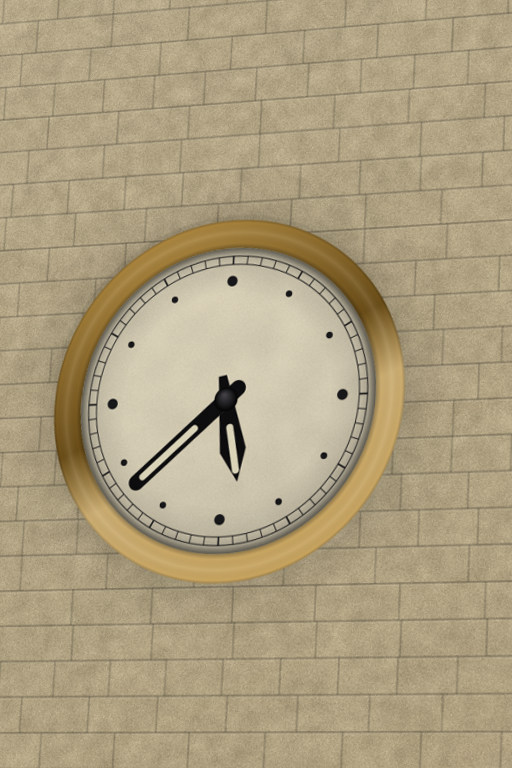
5:38
